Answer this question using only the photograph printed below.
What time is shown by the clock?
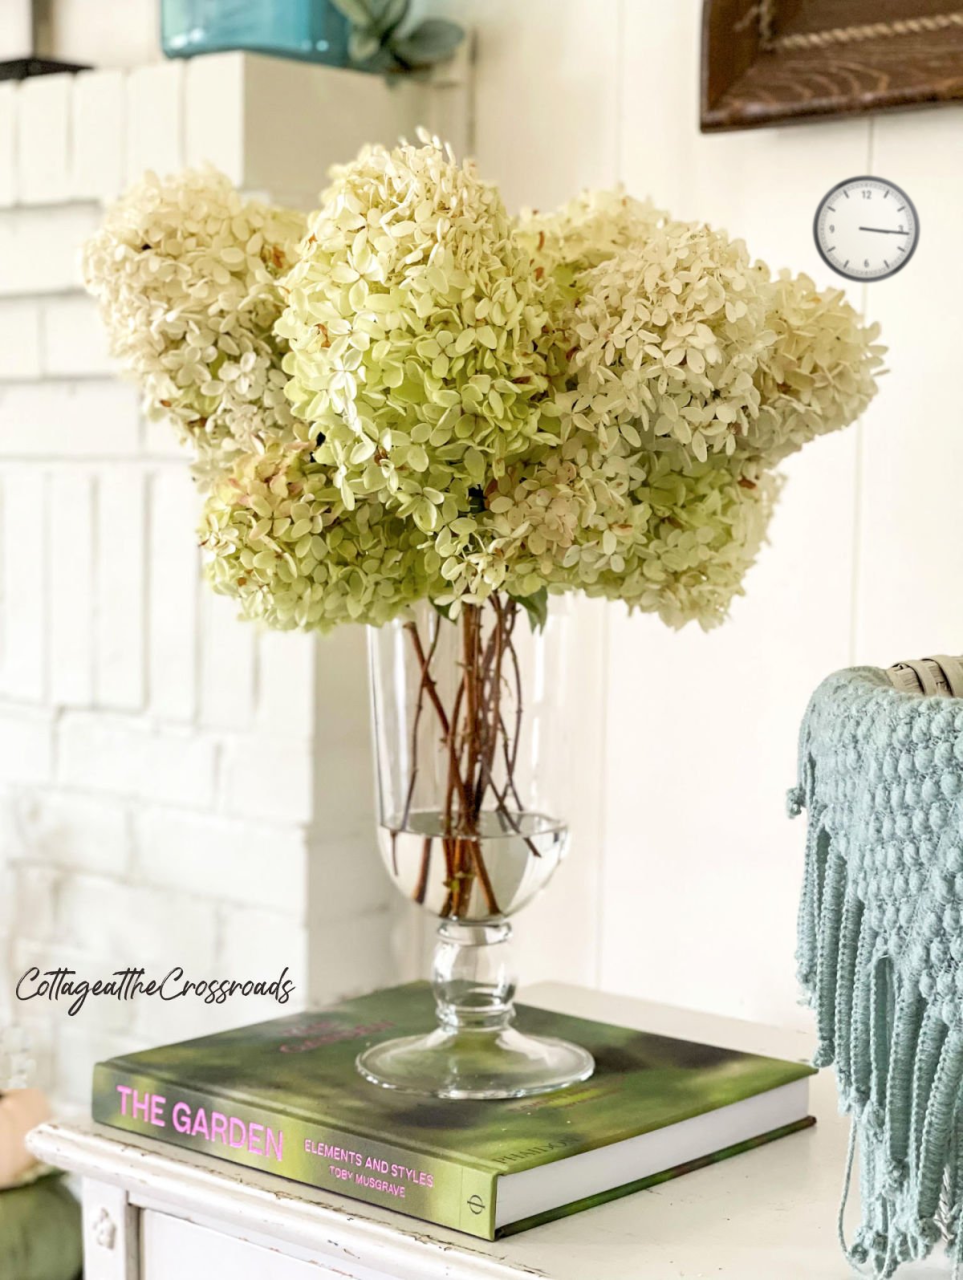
3:16
